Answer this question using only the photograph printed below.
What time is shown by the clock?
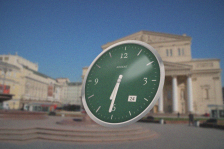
6:31
